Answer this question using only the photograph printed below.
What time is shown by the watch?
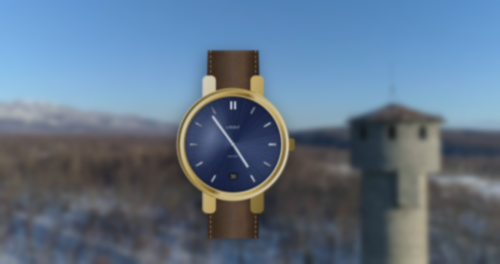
4:54
